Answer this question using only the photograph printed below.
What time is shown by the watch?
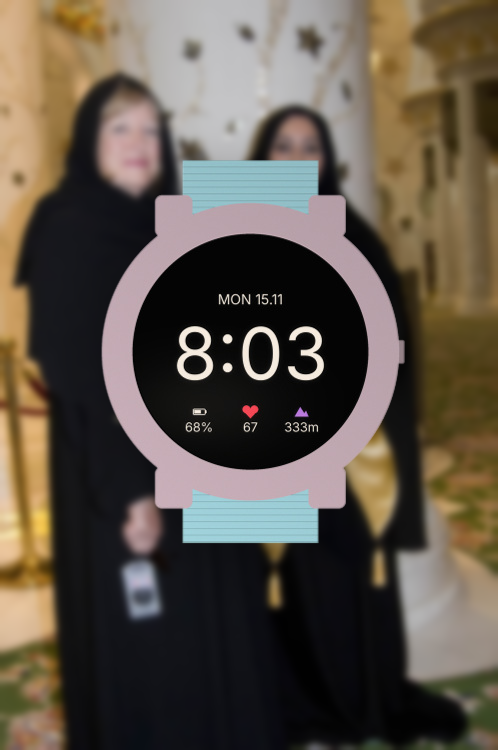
8:03
